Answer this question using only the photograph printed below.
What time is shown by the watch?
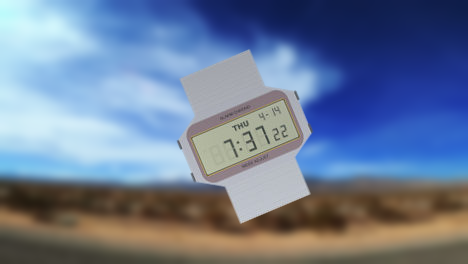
7:37:22
